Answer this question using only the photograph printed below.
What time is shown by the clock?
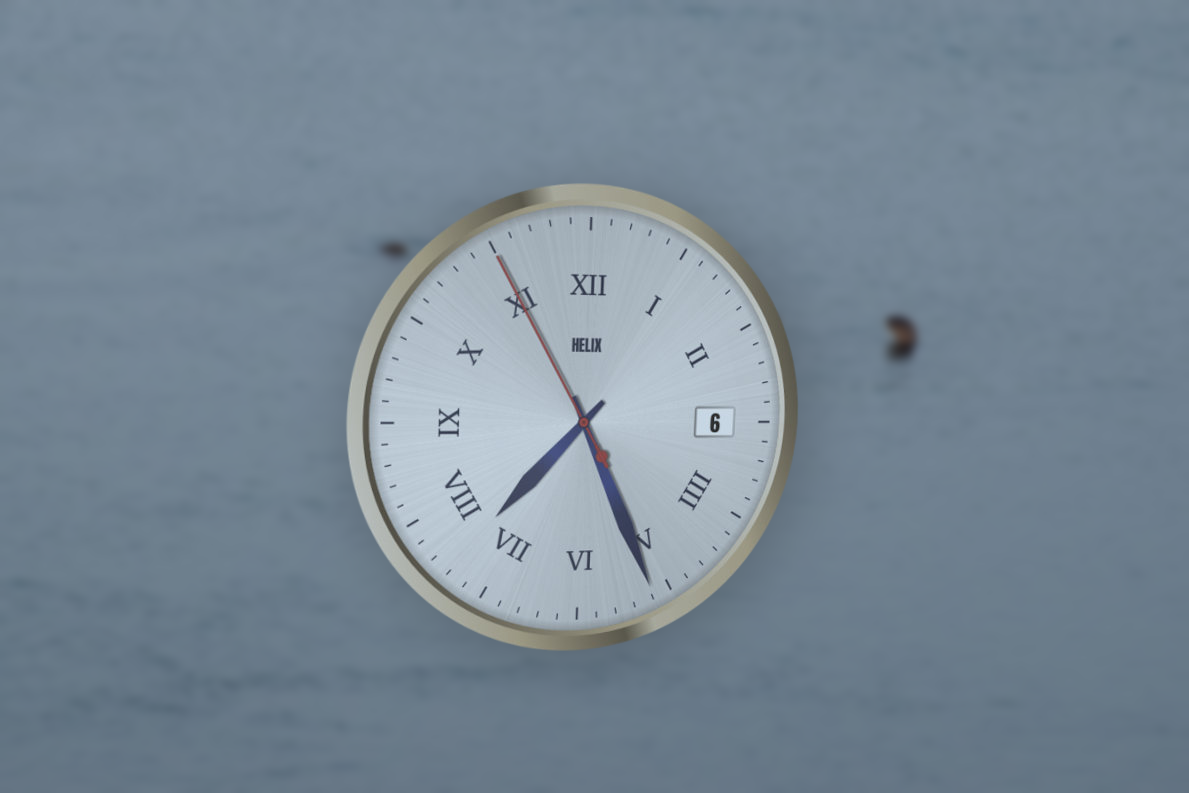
7:25:55
